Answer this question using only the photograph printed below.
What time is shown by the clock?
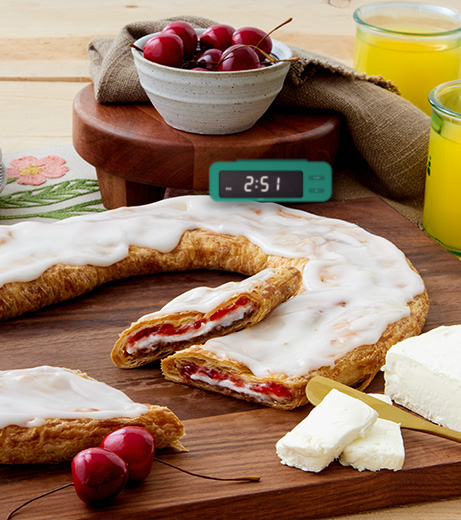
2:51
